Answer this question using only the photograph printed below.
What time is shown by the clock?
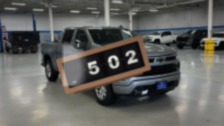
5:02
